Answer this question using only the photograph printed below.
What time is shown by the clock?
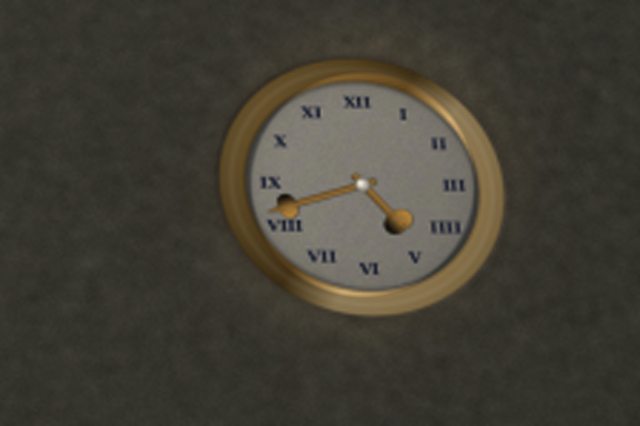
4:42
